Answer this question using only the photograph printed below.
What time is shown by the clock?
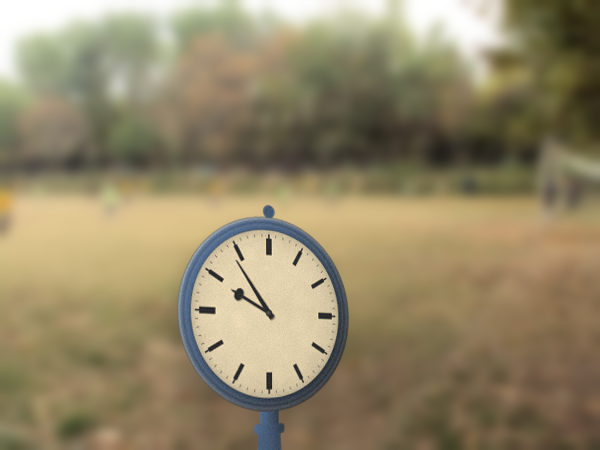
9:54
